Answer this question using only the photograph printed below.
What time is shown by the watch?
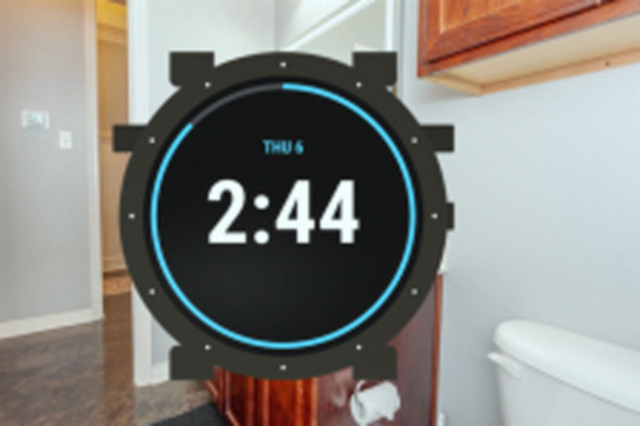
2:44
